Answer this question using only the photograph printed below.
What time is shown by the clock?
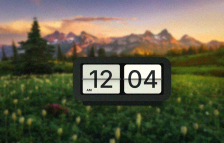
12:04
